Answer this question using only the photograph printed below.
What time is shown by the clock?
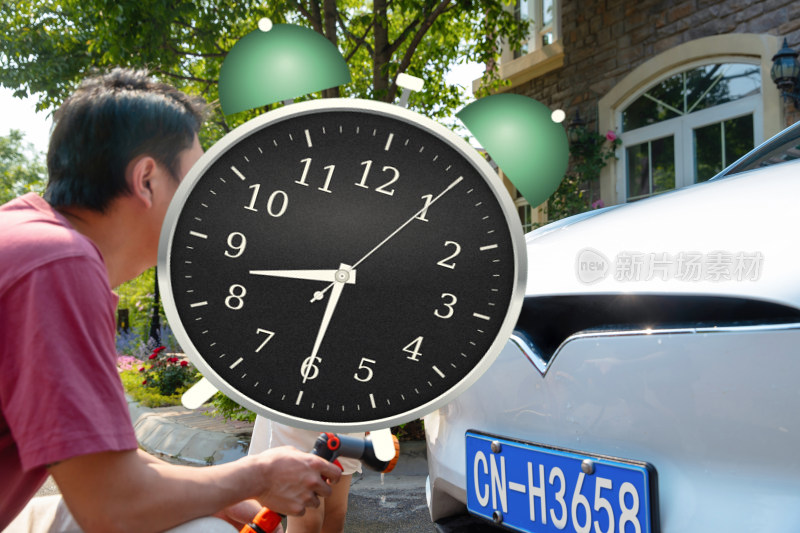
8:30:05
